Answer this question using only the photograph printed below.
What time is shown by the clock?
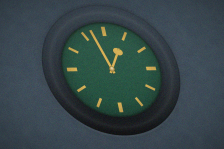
12:57
